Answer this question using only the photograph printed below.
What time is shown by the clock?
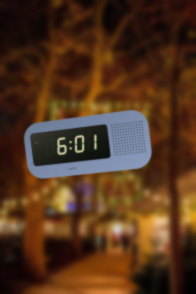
6:01
